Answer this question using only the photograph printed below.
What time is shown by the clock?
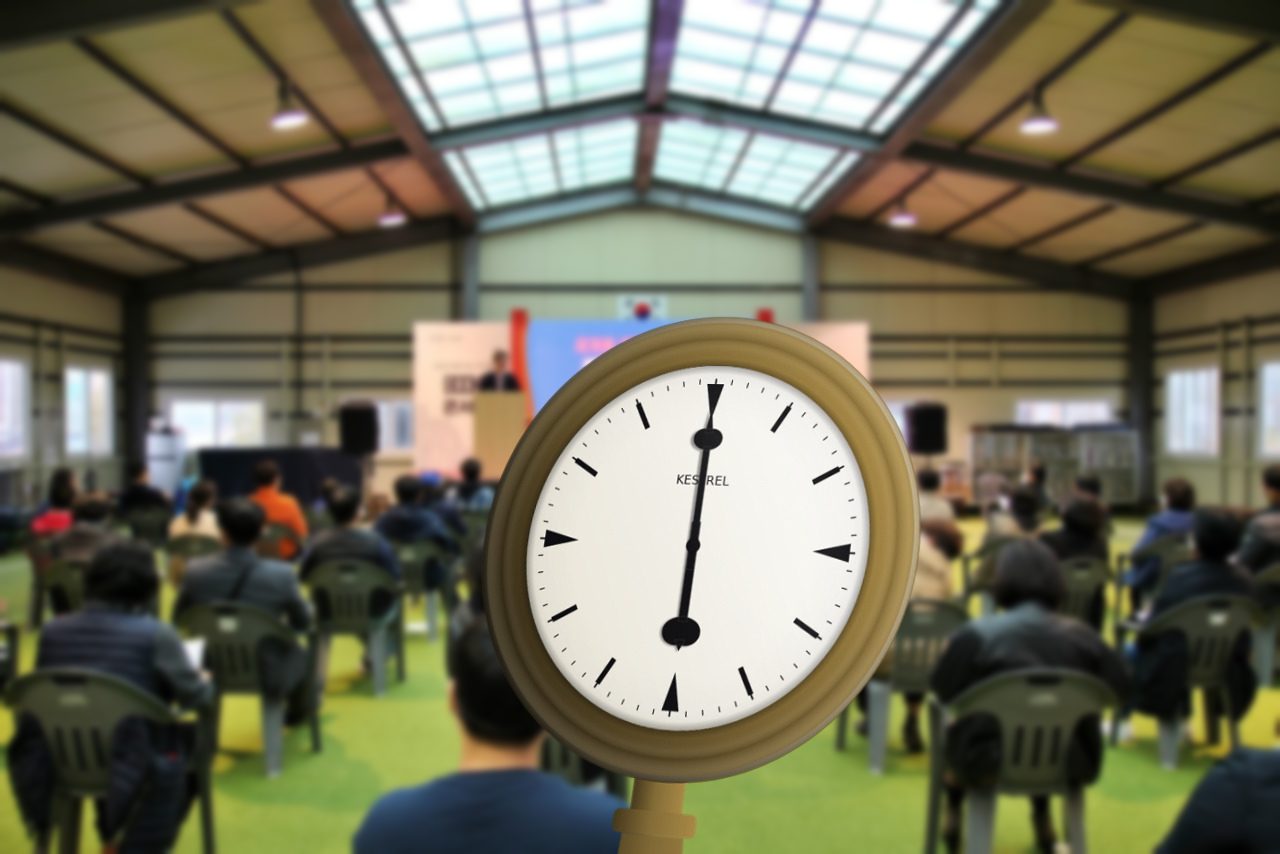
6:00
